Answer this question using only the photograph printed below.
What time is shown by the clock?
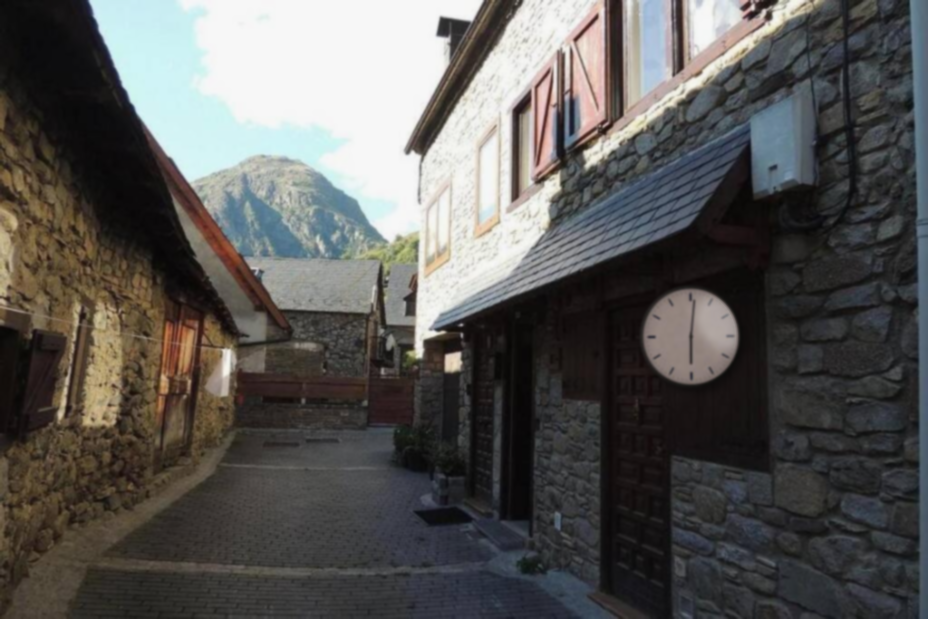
6:01
